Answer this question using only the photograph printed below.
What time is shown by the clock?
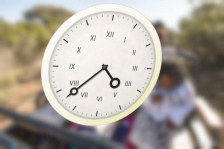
4:38
